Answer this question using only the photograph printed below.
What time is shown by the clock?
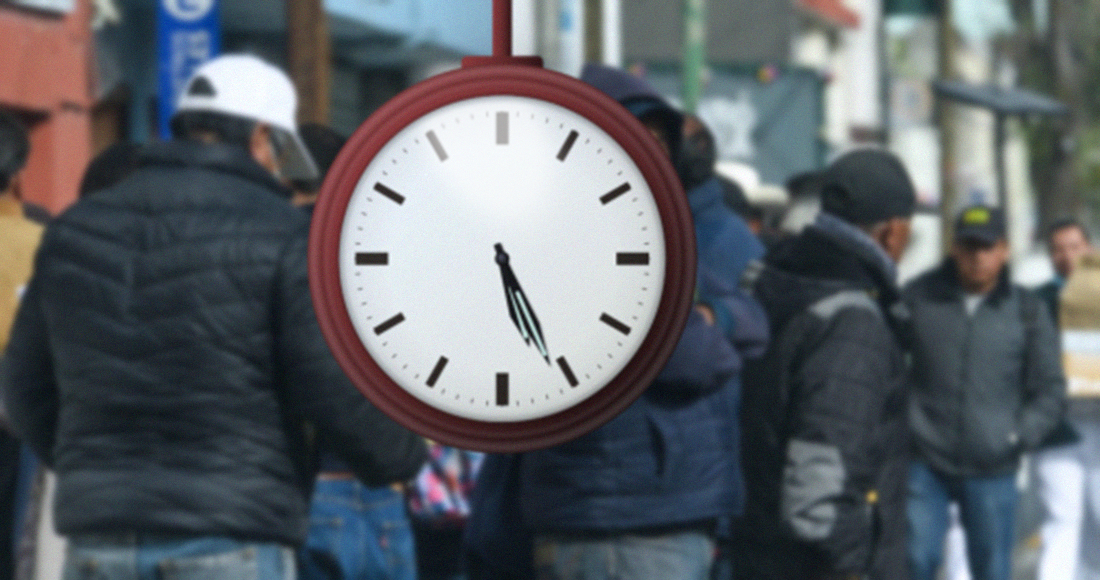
5:26
